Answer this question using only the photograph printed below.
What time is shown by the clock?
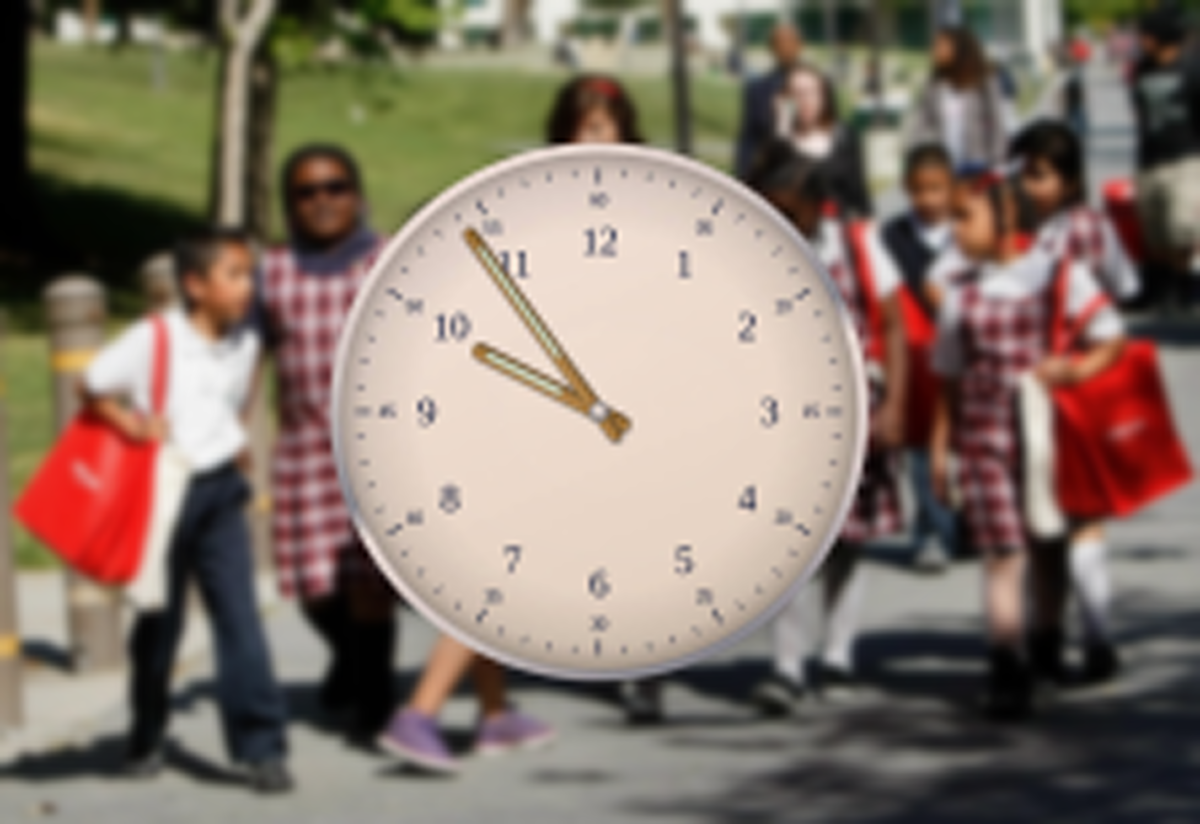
9:54
